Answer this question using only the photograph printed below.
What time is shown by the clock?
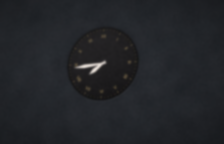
7:44
